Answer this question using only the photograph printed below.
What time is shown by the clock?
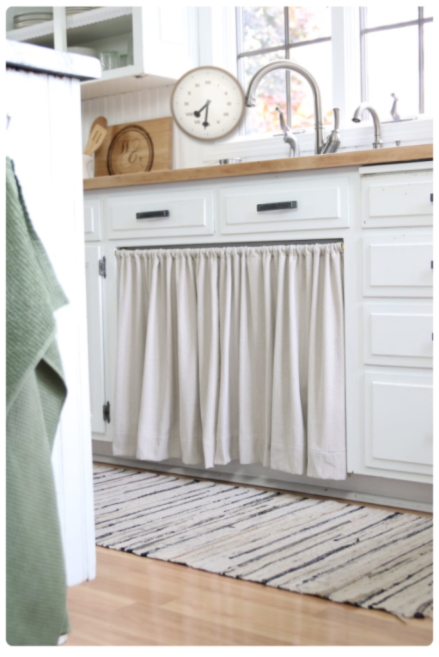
7:31
